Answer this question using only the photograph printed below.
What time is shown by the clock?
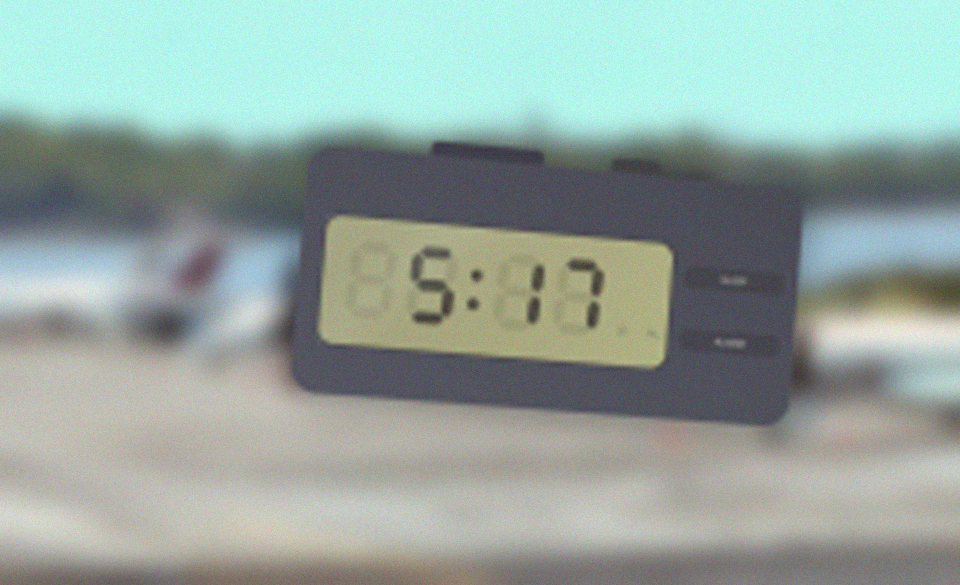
5:17
